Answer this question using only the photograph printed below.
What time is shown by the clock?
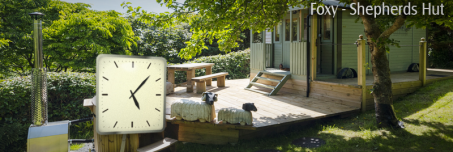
5:07
